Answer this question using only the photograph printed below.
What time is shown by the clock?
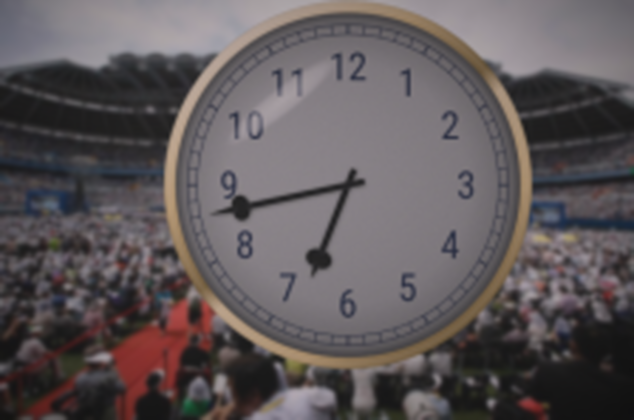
6:43
